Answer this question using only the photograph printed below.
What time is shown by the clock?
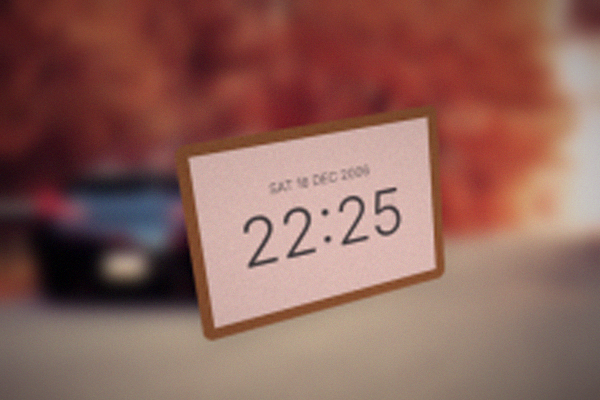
22:25
